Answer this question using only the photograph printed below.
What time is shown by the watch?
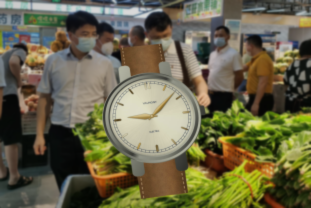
9:08
